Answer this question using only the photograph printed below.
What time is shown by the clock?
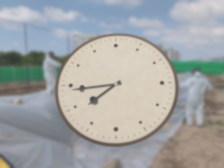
7:44
